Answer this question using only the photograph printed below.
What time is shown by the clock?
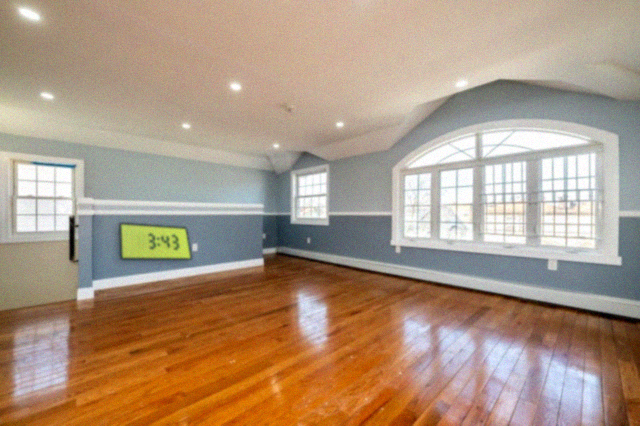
3:43
